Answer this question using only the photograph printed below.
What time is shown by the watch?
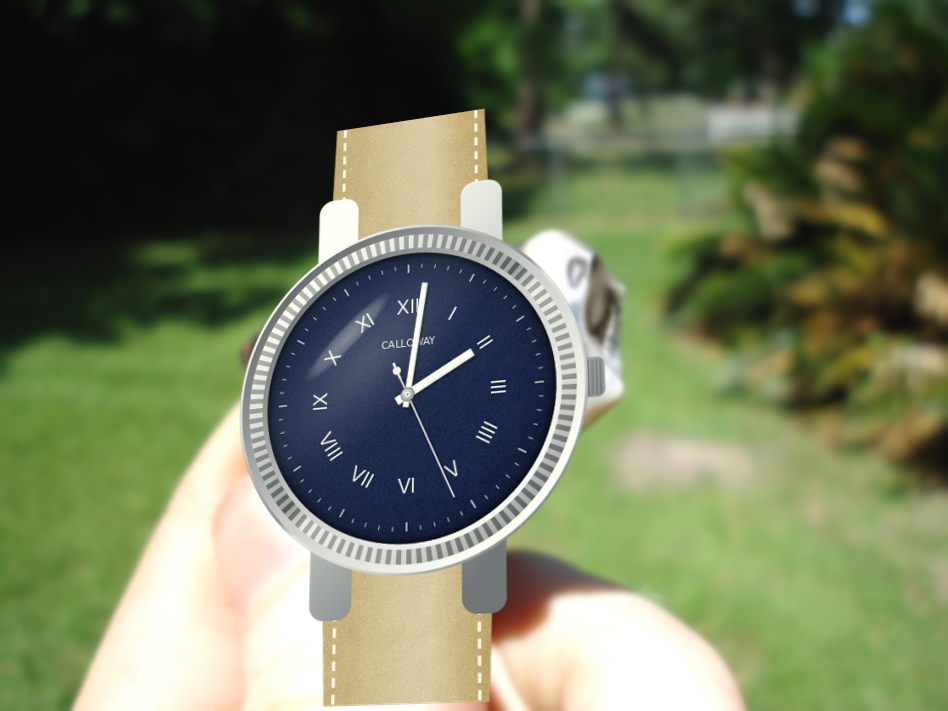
2:01:26
